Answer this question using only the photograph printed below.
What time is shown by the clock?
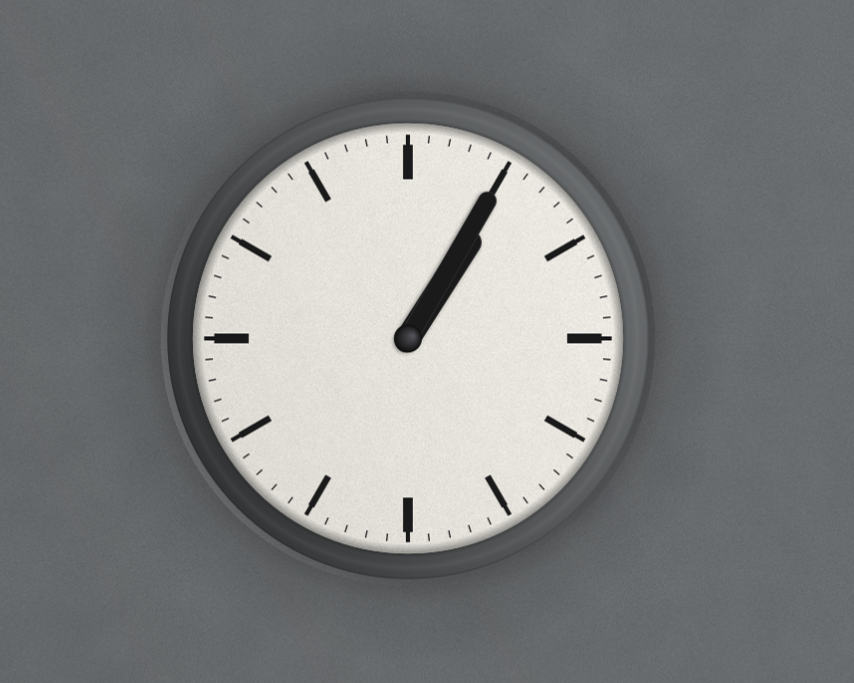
1:05
